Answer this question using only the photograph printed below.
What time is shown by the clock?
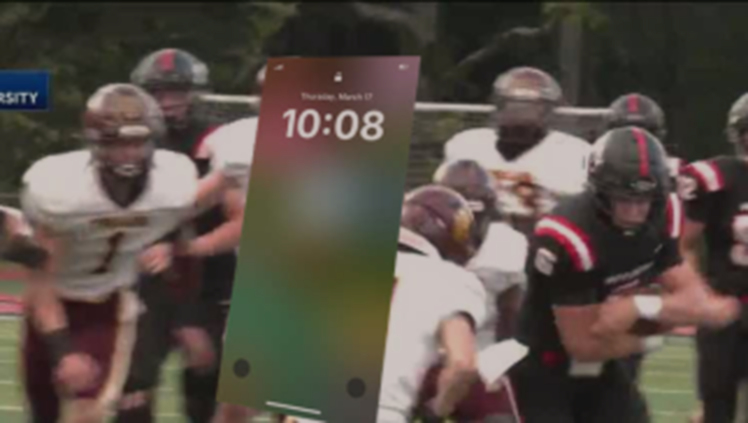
10:08
